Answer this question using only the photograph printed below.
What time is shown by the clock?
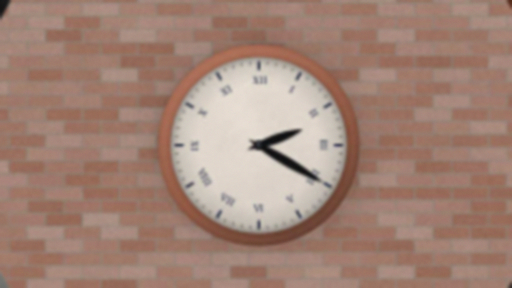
2:20
